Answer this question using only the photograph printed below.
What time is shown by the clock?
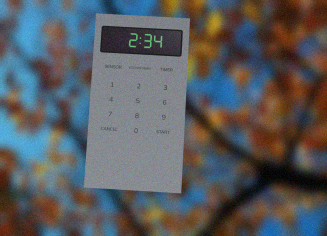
2:34
